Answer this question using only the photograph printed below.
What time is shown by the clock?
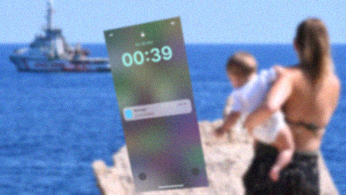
0:39
